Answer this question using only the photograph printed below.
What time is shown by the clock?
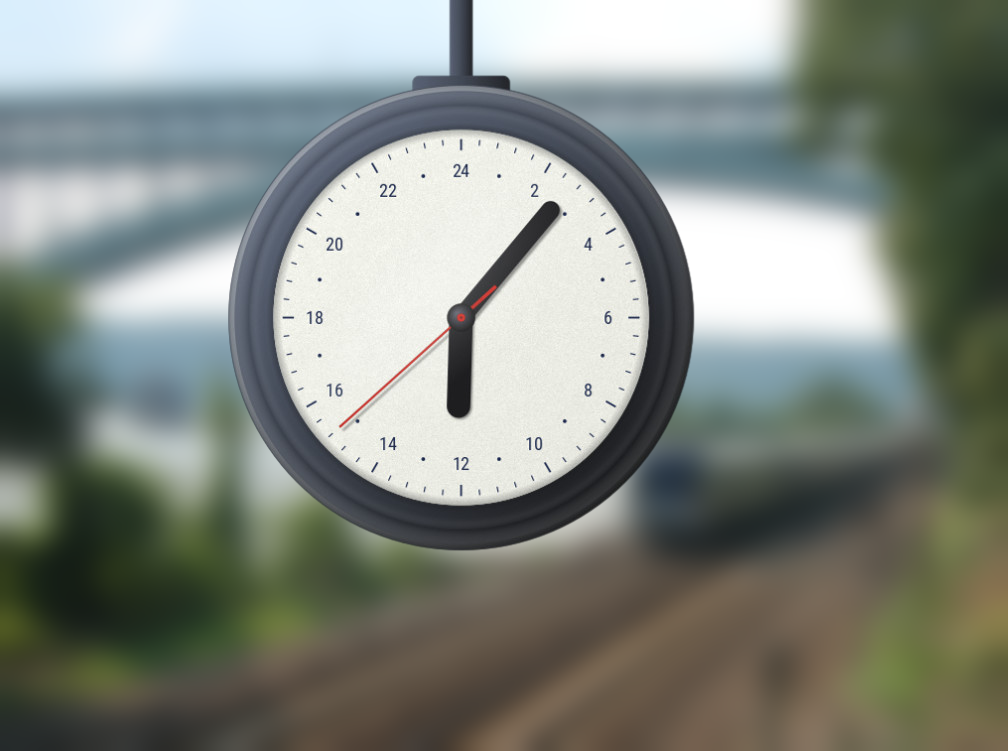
12:06:38
